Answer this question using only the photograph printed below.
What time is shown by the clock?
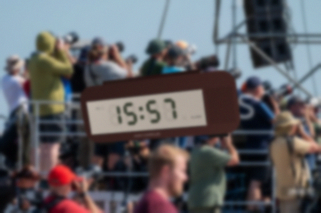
15:57
